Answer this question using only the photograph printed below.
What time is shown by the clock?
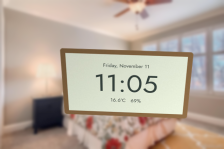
11:05
